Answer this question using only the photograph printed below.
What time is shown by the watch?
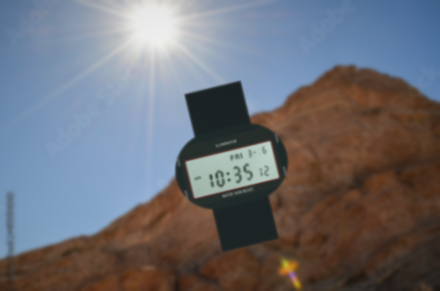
10:35:12
